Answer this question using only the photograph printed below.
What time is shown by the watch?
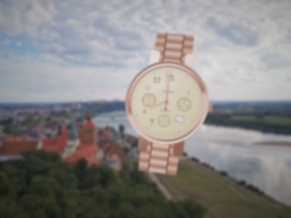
7:59
